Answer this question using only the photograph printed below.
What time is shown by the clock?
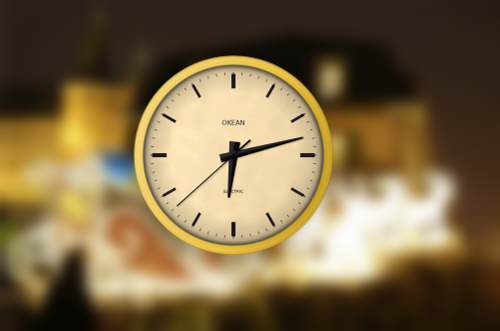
6:12:38
